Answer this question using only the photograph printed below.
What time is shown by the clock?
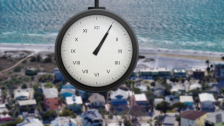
1:05
